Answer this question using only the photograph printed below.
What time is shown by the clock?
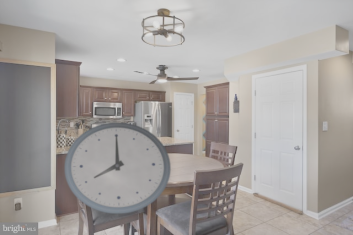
8:00
